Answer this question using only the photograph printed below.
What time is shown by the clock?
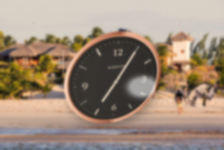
7:05
